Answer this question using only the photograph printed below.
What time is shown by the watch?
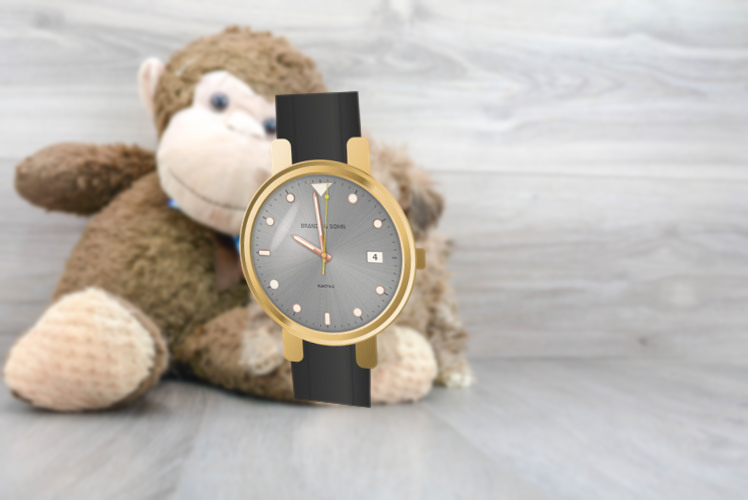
9:59:01
